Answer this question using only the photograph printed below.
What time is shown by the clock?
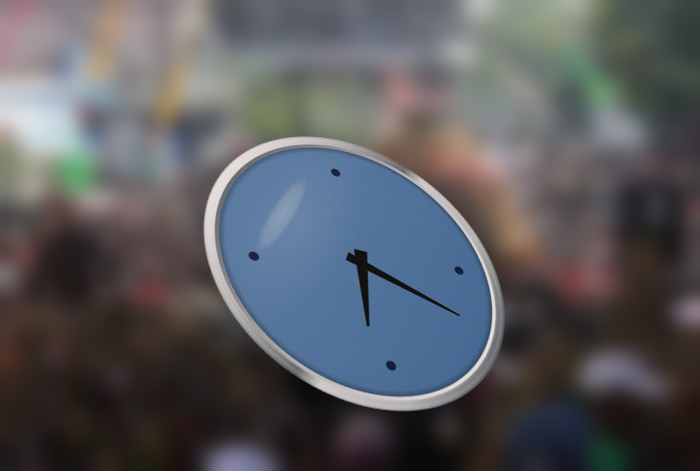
6:20
